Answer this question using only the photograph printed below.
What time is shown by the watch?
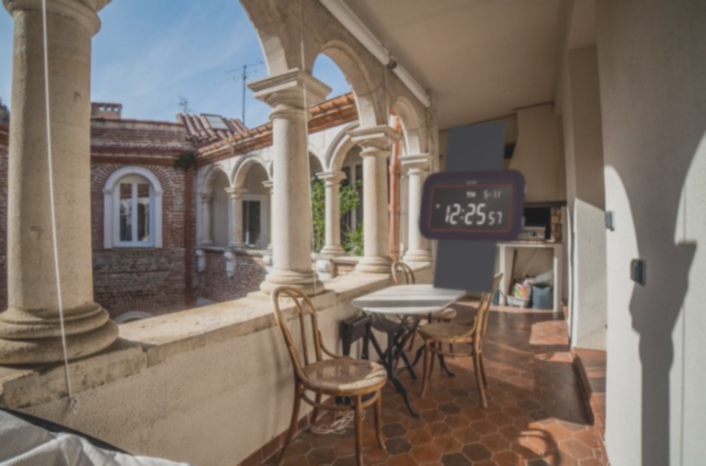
12:25:57
